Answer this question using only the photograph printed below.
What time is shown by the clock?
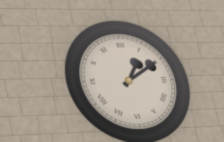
1:10
